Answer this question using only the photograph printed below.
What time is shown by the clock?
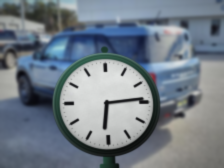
6:14
